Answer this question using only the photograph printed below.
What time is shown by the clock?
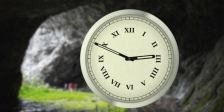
2:49
